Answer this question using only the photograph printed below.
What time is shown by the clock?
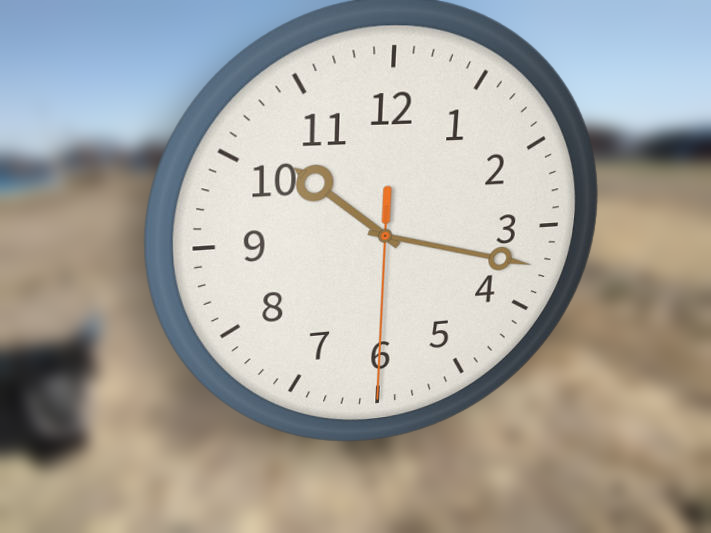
10:17:30
